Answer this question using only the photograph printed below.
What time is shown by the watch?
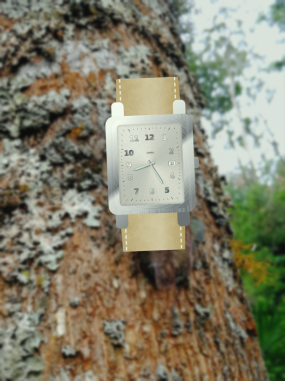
8:25
